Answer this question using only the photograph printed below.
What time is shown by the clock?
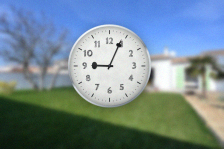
9:04
